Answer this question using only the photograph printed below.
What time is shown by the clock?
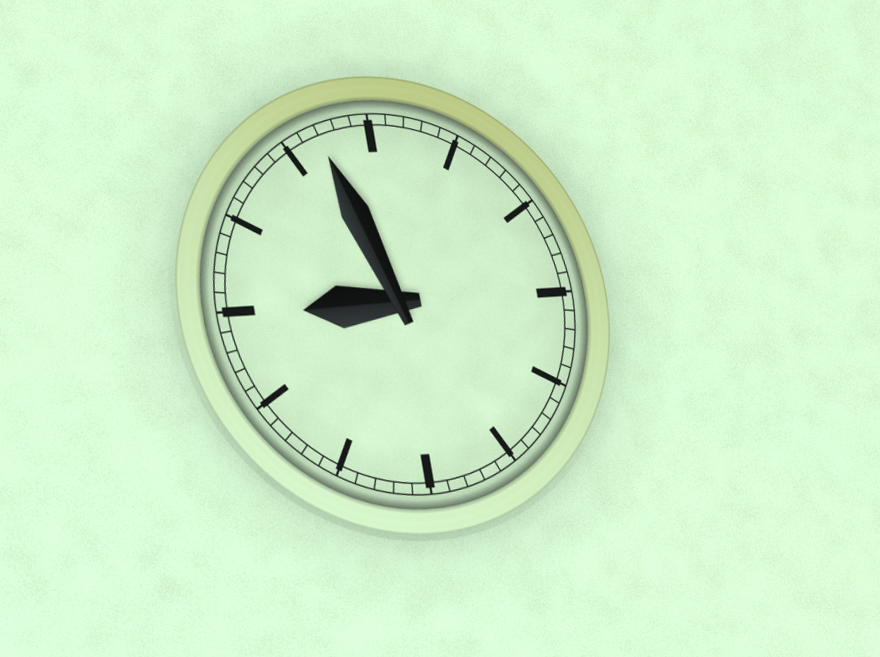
8:57
